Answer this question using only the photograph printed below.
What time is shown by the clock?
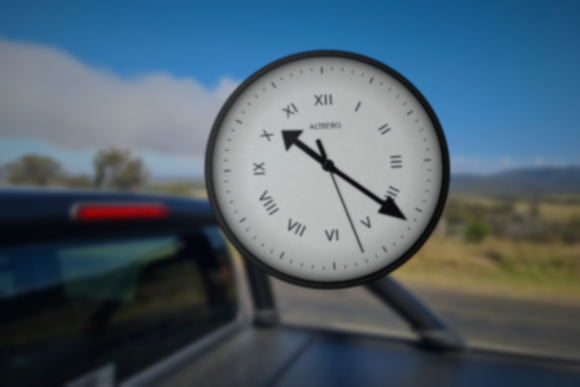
10:21:27
